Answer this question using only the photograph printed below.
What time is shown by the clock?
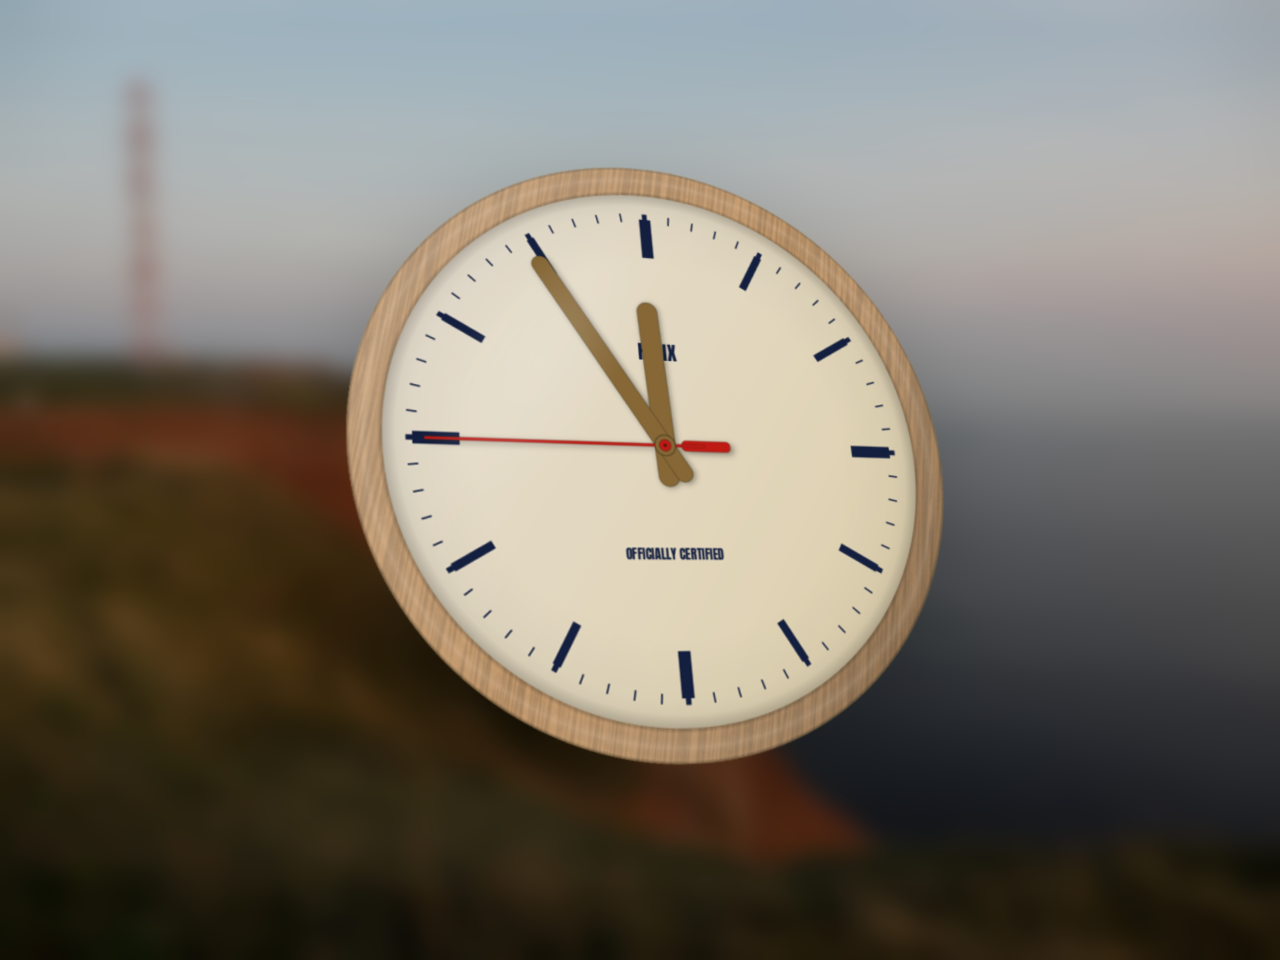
11:54:45
